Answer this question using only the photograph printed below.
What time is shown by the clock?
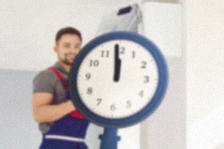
11:59
